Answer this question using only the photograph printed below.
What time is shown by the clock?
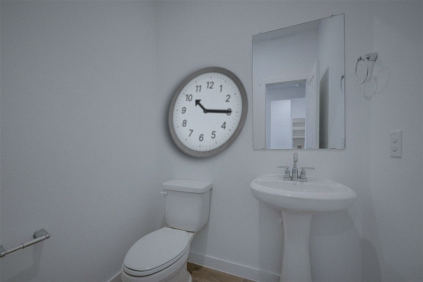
10:15
